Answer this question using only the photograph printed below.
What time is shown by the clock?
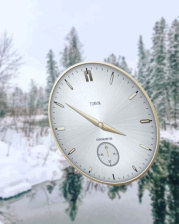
3:51
